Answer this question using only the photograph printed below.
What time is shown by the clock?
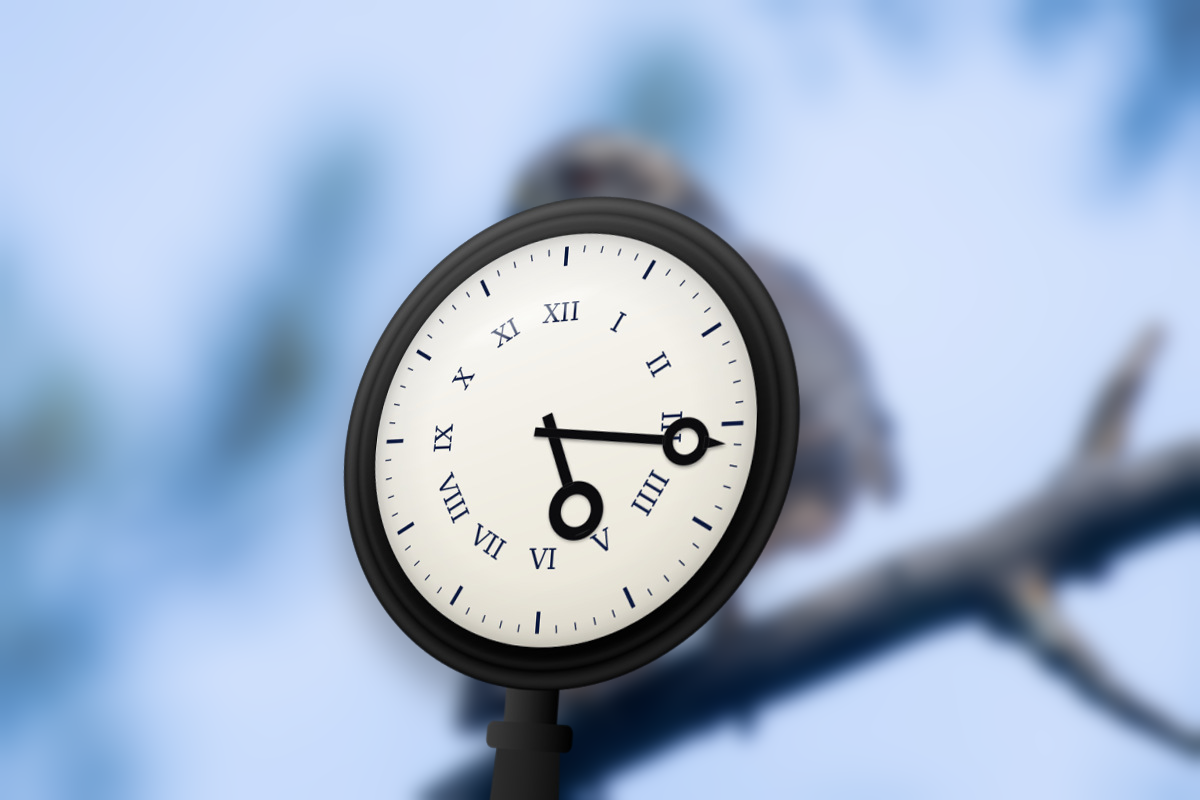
5:16
